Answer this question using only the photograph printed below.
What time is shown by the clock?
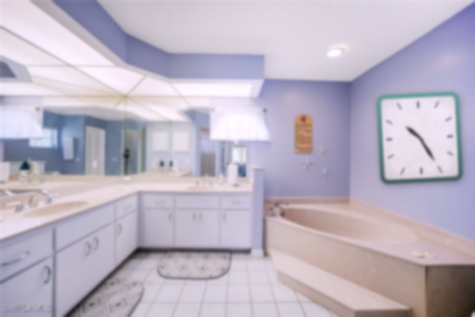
10:25
